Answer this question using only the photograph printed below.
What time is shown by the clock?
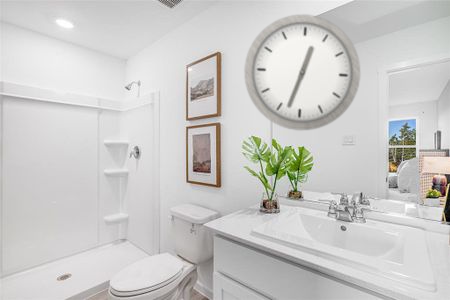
12:33
